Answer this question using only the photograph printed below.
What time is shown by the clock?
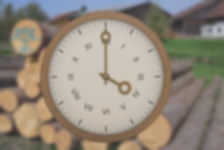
4:00
